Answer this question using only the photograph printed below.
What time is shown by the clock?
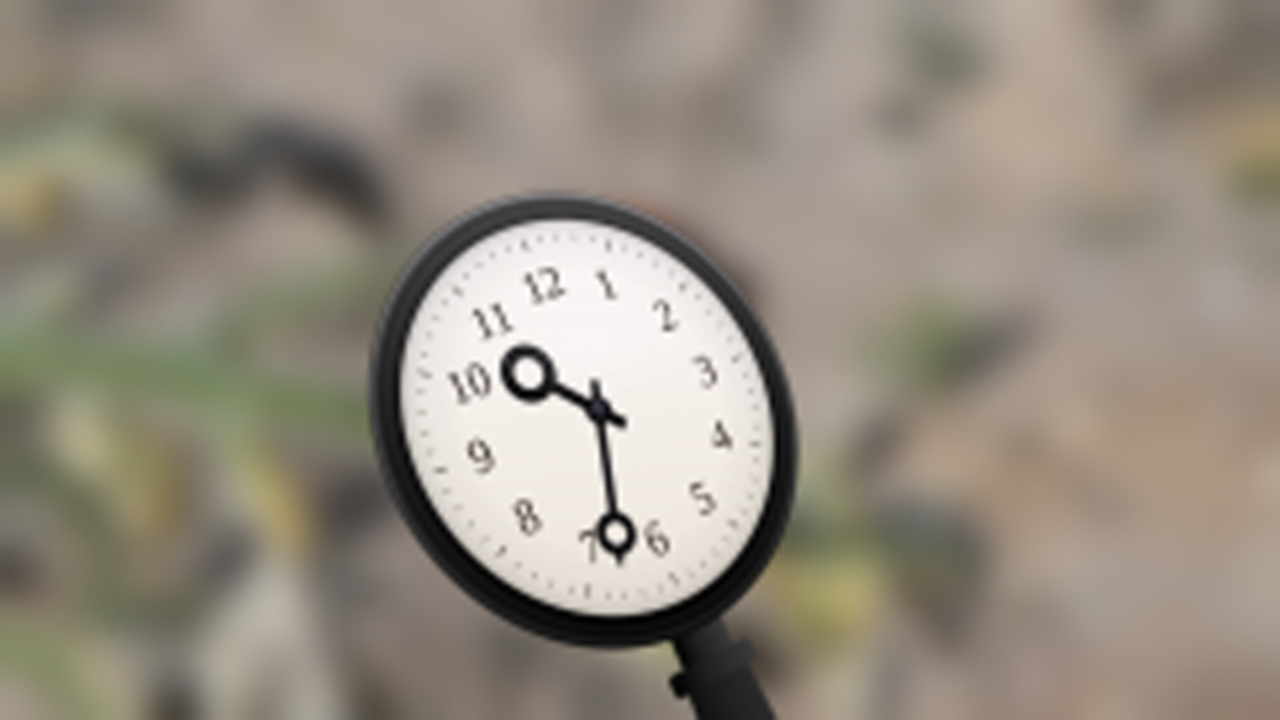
10:33
